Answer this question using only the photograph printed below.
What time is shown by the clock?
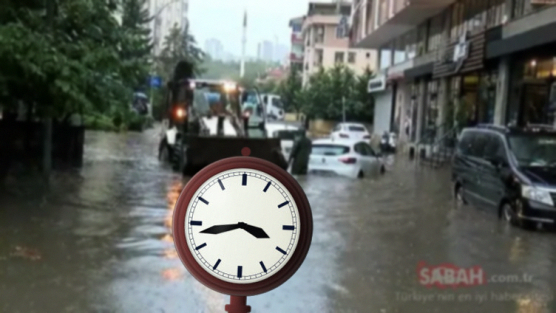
3:43
